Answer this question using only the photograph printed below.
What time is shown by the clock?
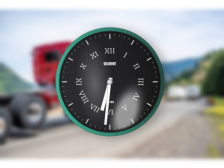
6:31
